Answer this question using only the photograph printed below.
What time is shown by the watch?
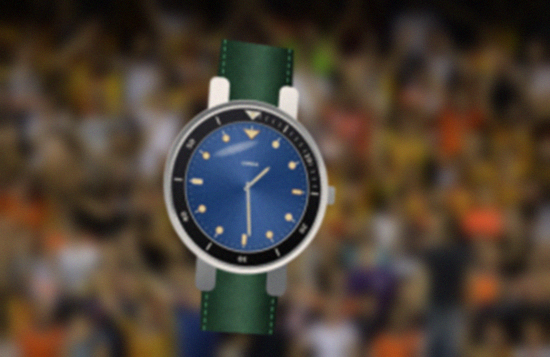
1:29
